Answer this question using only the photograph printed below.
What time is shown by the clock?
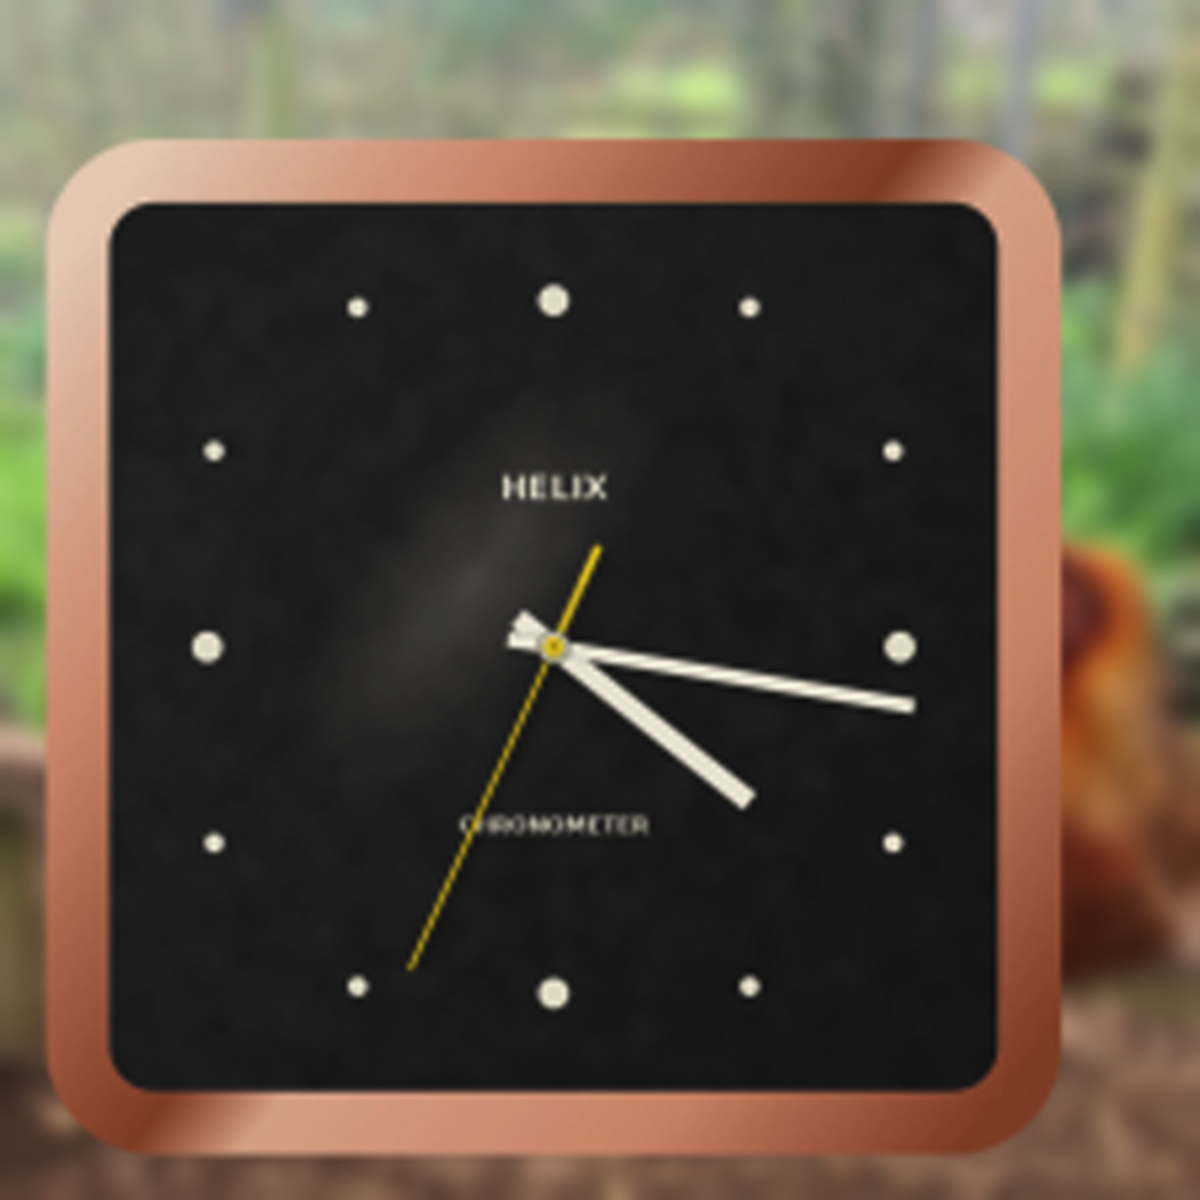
4:16:34
